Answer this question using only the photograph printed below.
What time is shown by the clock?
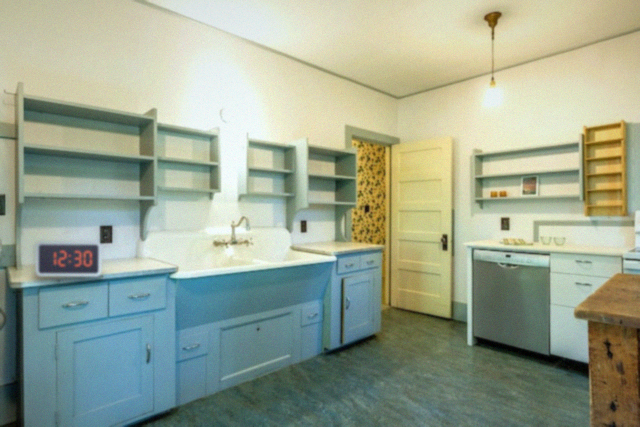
12:30
